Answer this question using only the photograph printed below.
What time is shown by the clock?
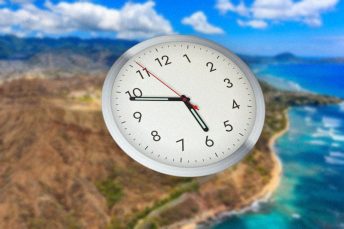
5:48:56
